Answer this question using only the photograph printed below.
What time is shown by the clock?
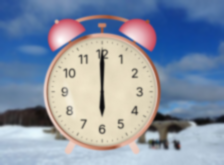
6:00
